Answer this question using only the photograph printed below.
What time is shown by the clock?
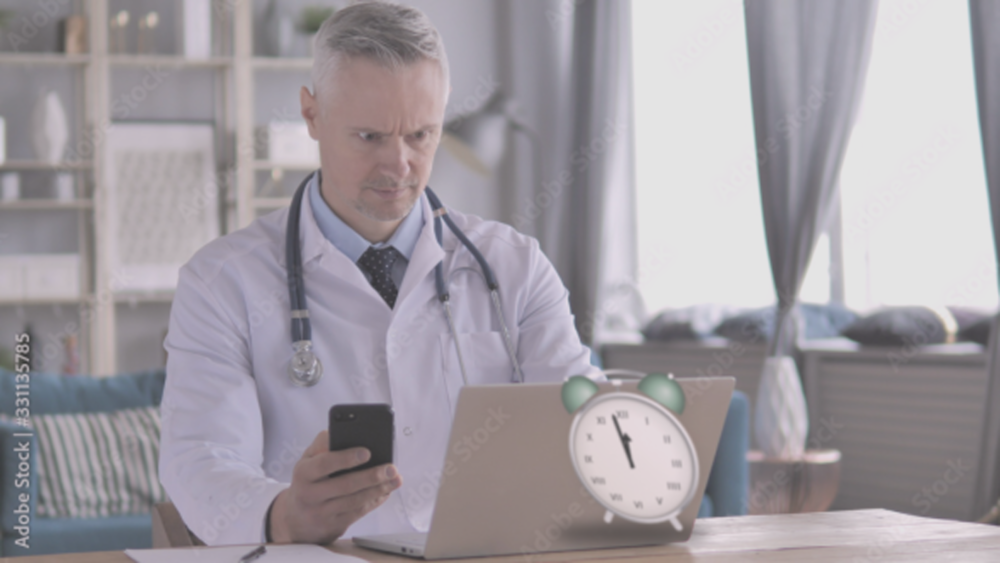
11:58
